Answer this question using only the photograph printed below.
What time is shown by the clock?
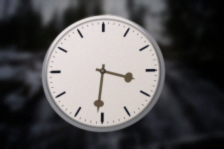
3:31
